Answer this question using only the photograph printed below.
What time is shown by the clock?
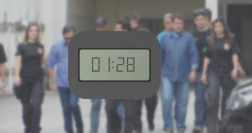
1:28
